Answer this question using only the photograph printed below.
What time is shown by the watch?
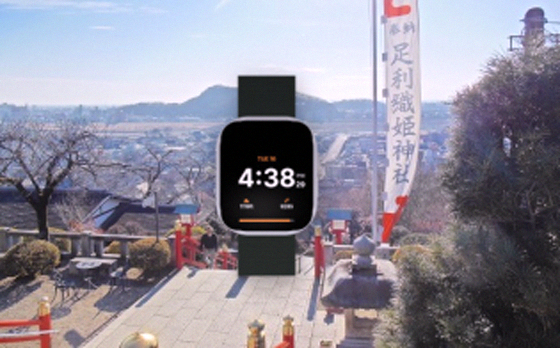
4:38
